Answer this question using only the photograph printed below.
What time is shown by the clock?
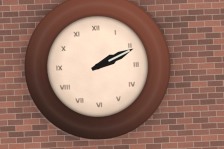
2:11
